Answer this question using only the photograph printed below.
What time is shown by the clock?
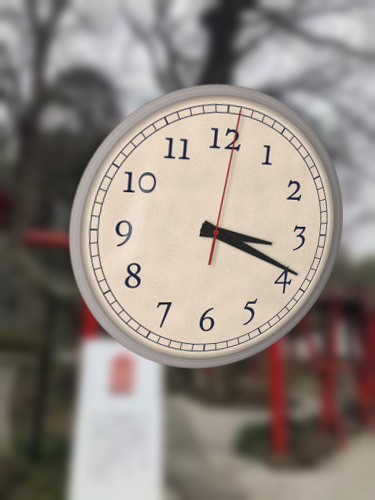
3:19:01
